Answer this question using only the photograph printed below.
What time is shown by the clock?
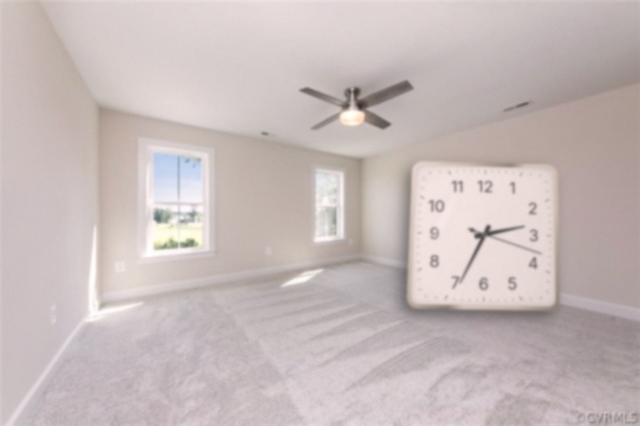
2:34:18
